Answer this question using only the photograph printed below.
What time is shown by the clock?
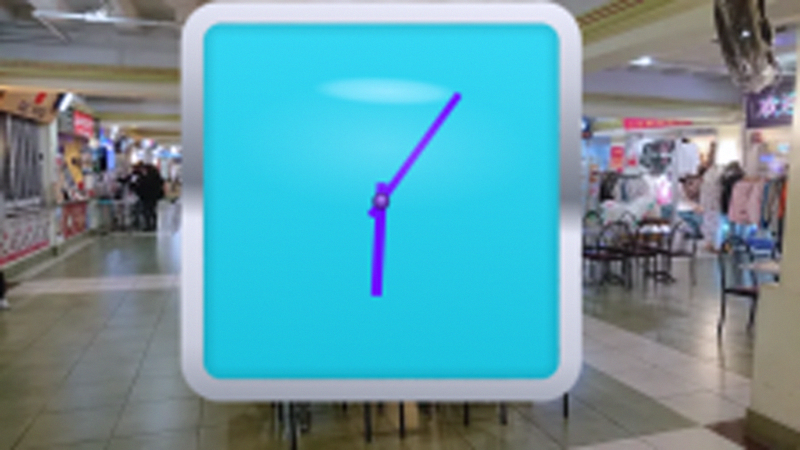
6:06
